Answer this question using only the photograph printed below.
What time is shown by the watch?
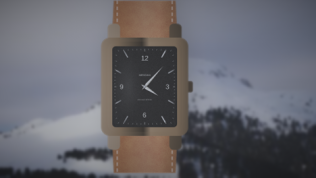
4:07
